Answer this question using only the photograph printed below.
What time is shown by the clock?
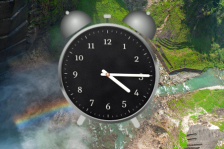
4:15
